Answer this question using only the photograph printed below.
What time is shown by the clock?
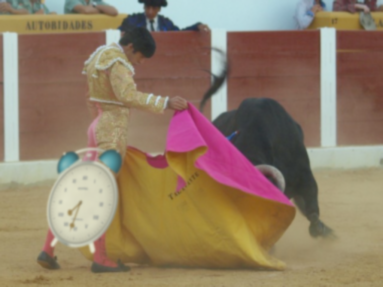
7:32
